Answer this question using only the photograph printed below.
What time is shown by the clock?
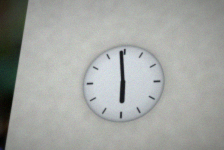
5:59
